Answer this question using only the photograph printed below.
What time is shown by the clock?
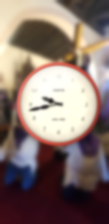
9:43
